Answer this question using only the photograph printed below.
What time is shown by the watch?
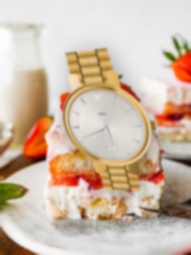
5:41
